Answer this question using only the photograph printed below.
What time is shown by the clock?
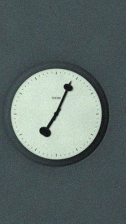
7:04
